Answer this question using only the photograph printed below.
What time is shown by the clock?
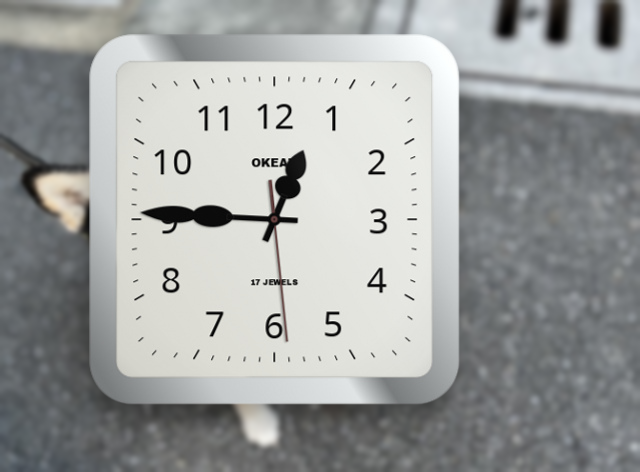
12:45:29
